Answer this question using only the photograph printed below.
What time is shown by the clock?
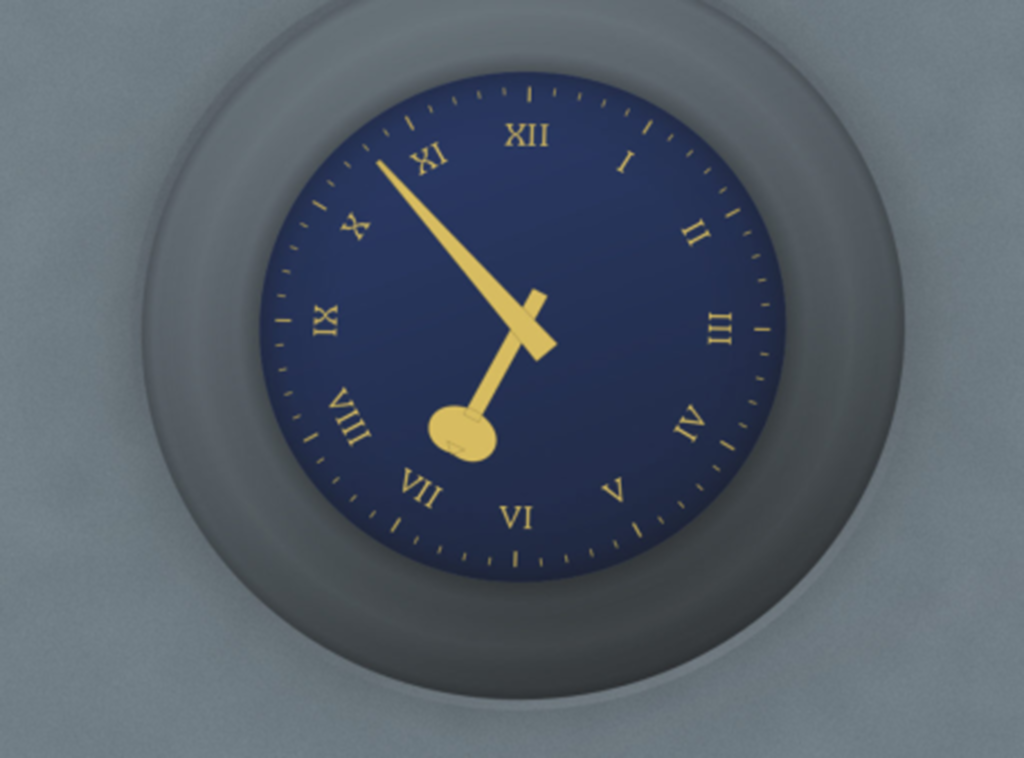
6:53
